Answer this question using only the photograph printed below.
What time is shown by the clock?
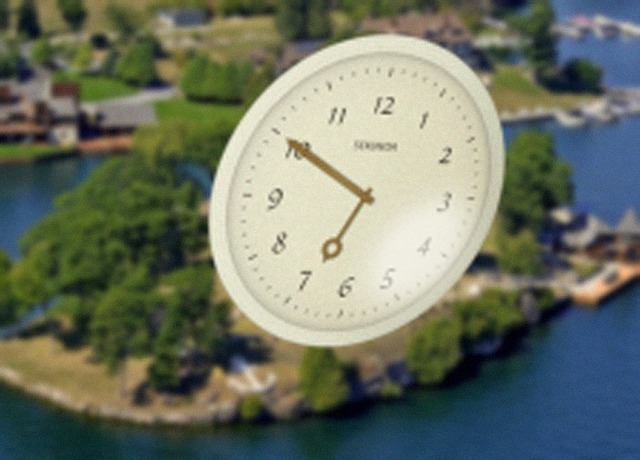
6:50
